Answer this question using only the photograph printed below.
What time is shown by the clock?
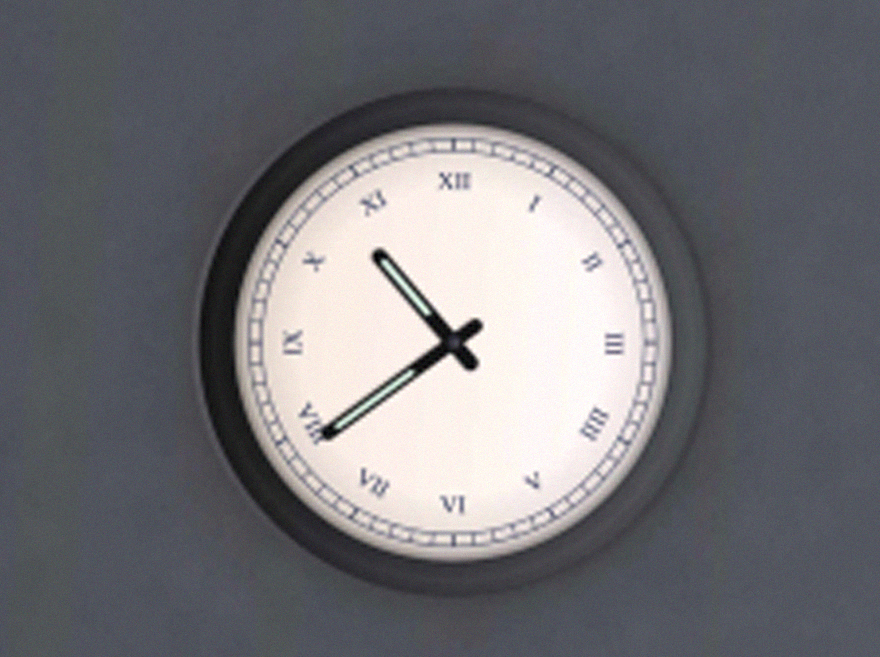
10:39
